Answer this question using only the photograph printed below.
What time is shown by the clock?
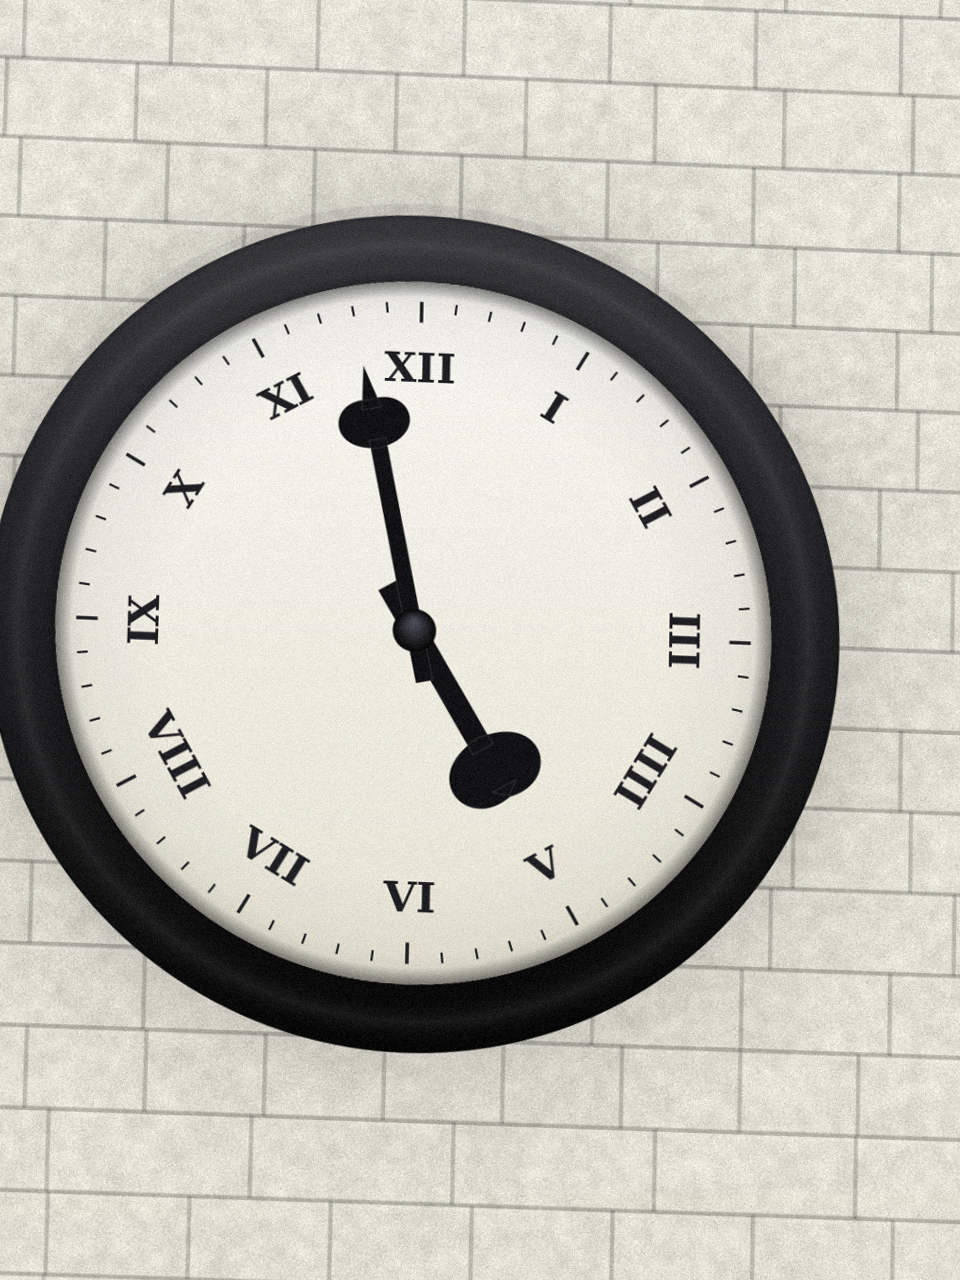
4:58
